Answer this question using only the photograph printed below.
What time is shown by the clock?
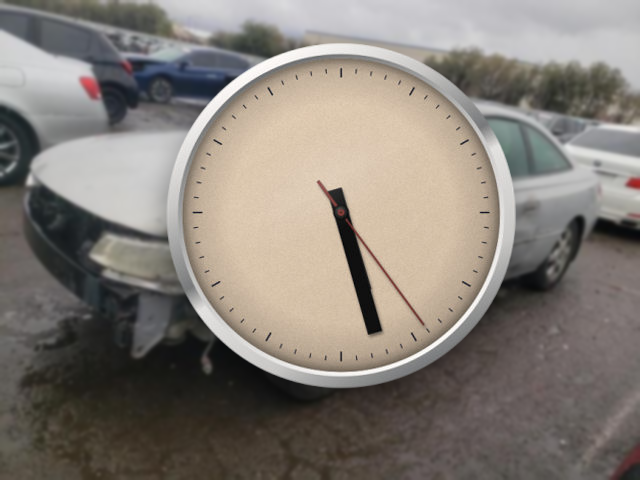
5:27:24
